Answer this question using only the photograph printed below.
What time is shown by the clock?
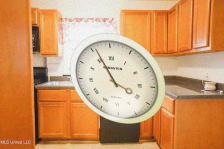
3:56
